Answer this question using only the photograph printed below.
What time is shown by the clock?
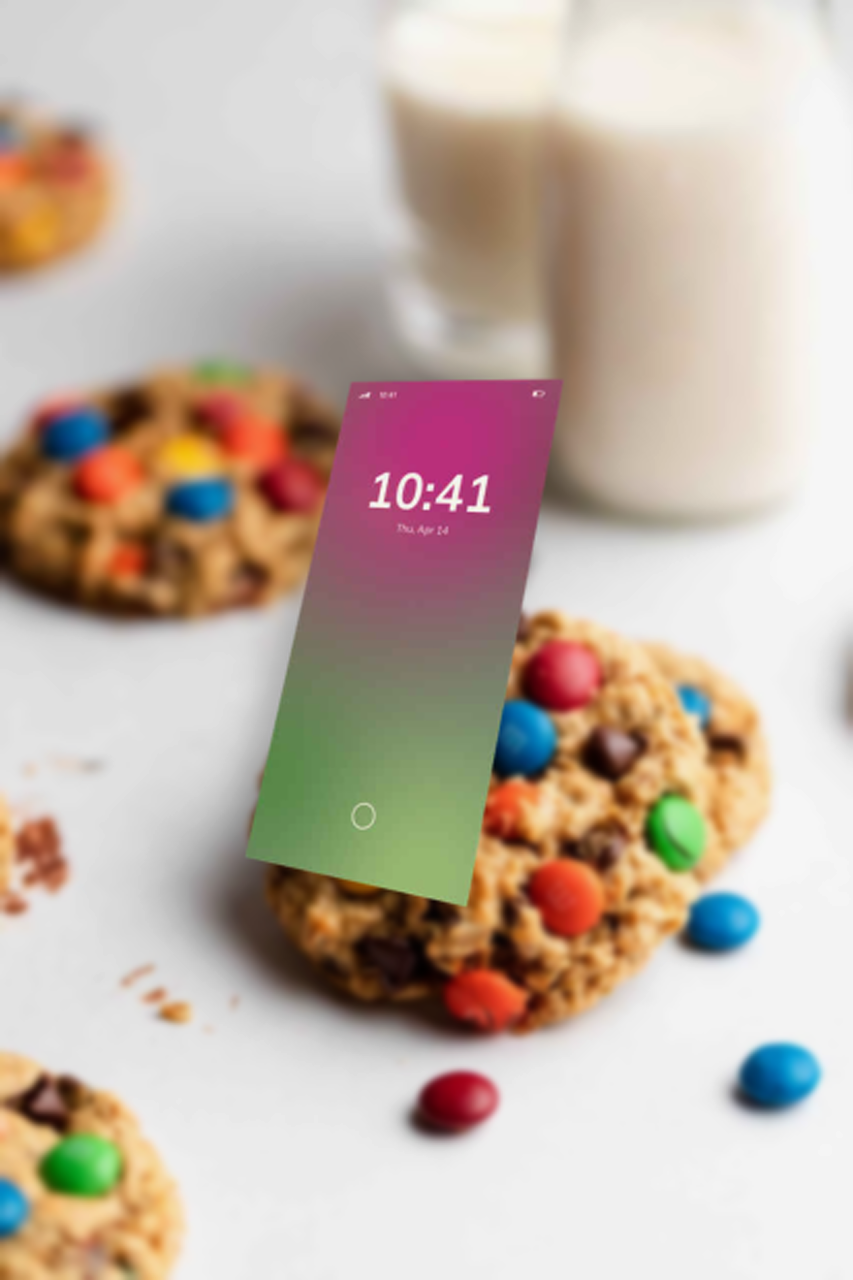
10:41
